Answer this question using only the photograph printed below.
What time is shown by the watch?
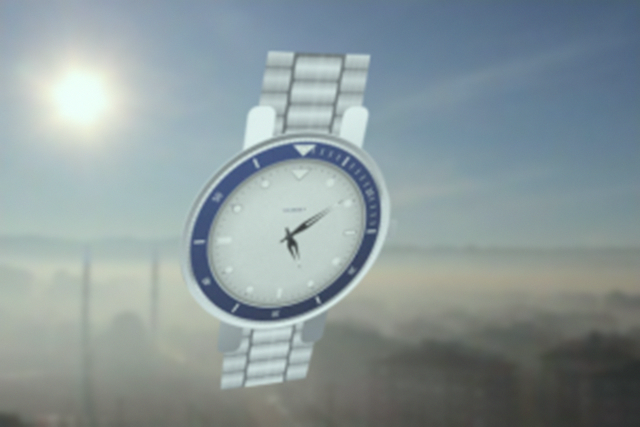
5:09
